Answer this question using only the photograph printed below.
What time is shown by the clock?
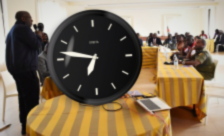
6:47
